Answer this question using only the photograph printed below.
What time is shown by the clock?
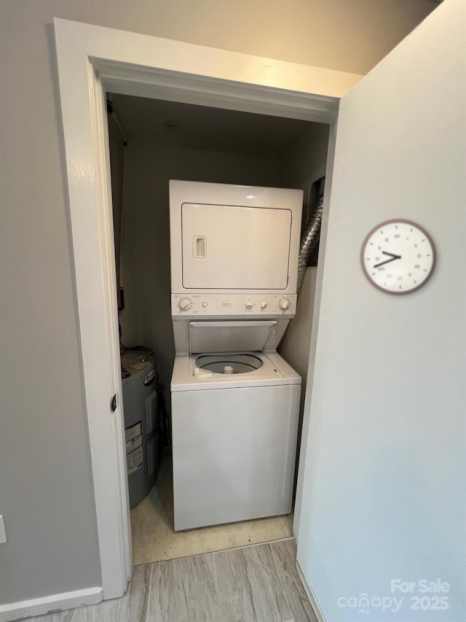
9:42
